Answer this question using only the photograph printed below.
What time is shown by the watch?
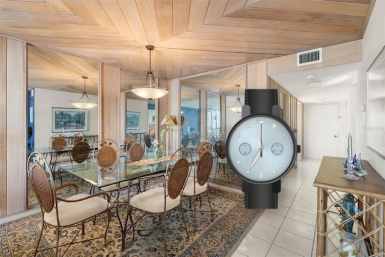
11:35
